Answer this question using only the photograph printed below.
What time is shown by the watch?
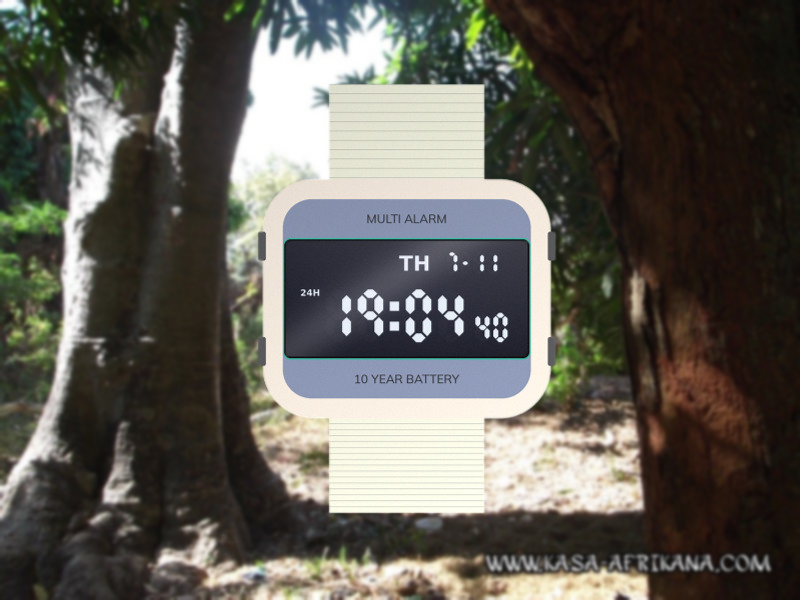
19:04:40
